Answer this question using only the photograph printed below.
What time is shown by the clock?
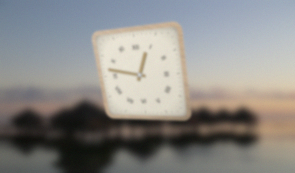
12:47
